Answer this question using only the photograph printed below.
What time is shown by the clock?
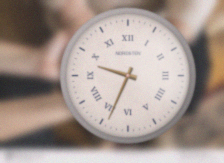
9:34
